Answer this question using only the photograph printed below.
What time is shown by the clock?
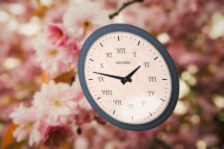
1:47
